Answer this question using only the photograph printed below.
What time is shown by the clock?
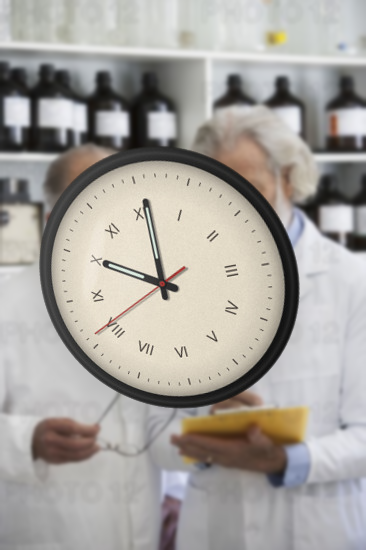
10:00:41
